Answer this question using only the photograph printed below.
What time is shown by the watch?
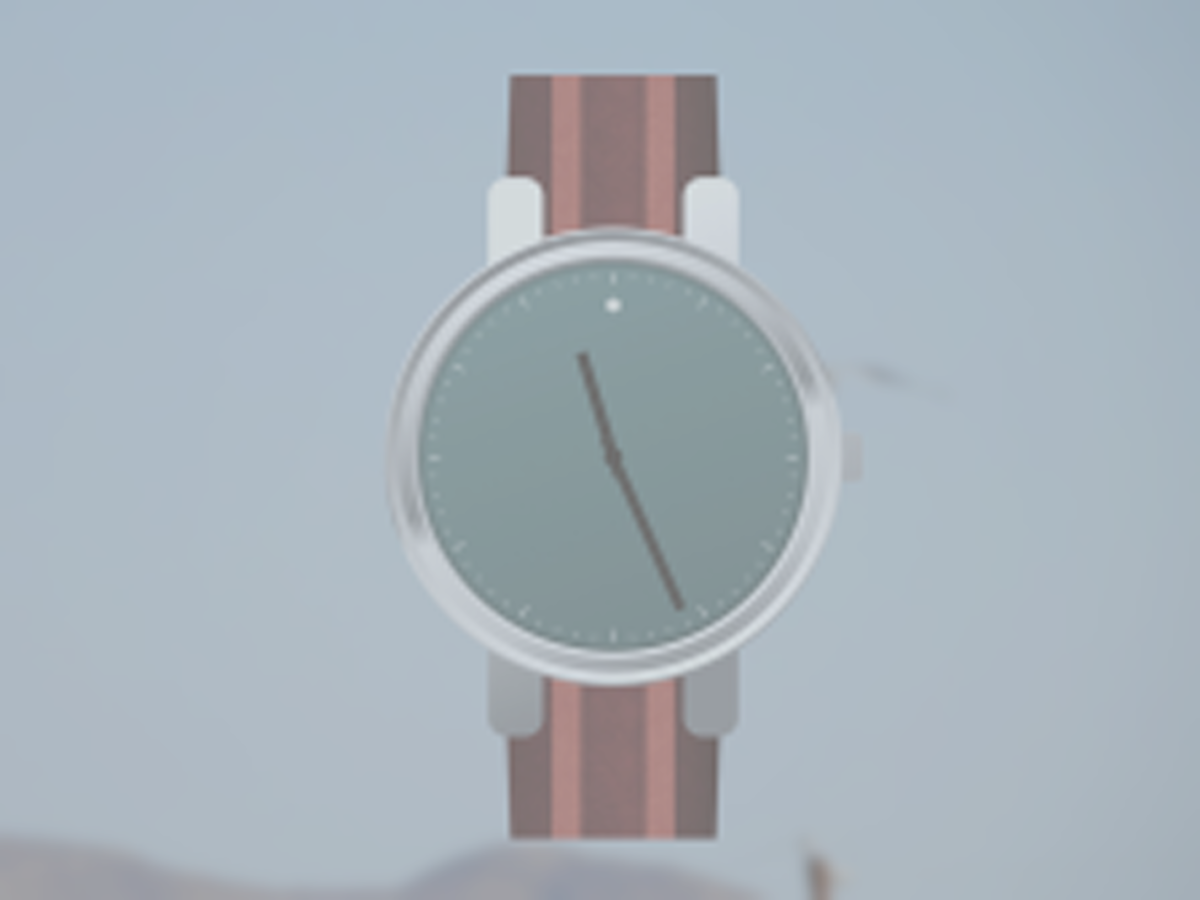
11:26
